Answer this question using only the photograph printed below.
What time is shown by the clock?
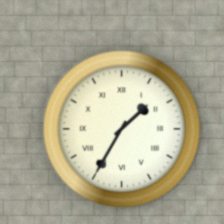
1:35
